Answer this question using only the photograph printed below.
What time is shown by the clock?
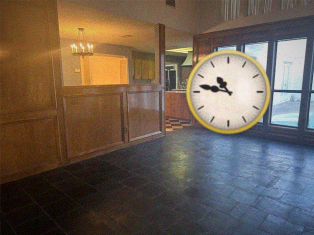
10:47
